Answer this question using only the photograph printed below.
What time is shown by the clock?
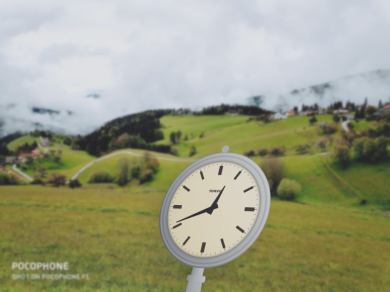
12:41
